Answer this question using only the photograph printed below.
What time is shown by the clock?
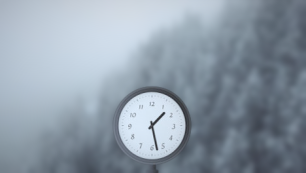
1:28
